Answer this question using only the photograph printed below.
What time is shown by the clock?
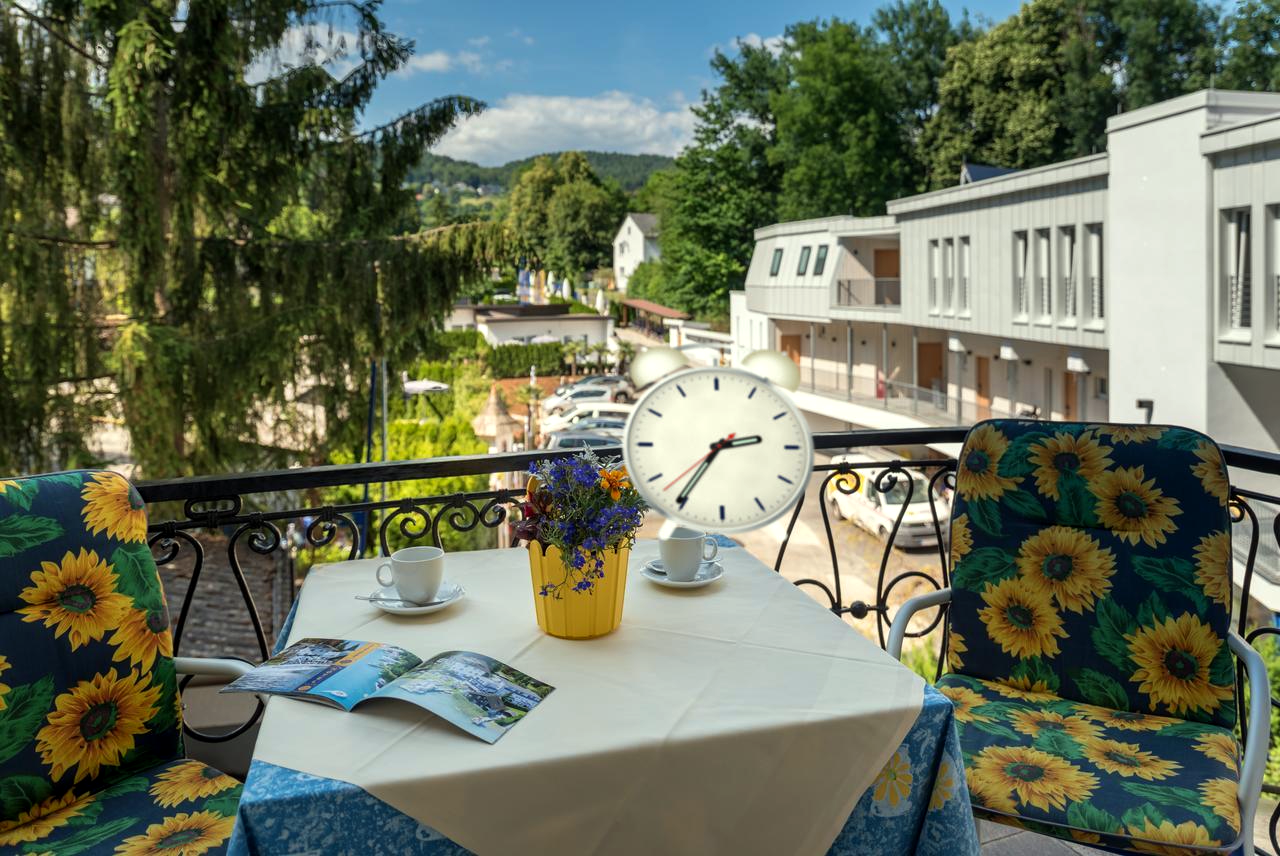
2:35:38
